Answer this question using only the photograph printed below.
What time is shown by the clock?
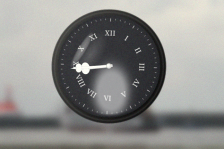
8:44
